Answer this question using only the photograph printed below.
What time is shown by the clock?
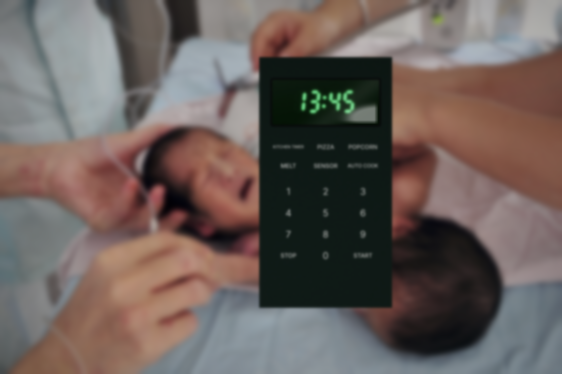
13:45
